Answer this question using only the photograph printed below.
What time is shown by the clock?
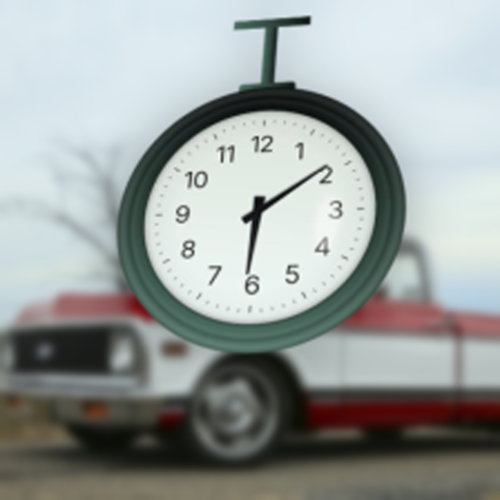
6:09
